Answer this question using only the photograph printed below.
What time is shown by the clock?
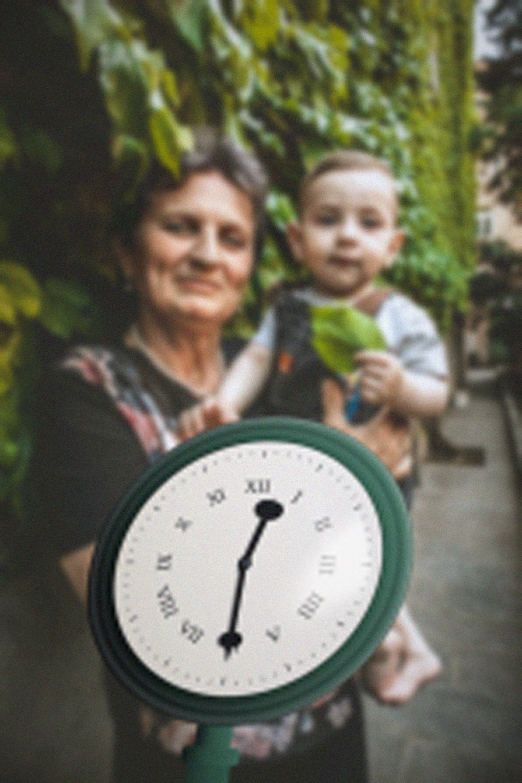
12:30
